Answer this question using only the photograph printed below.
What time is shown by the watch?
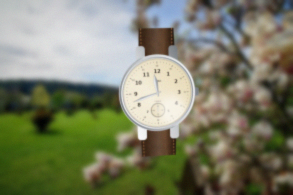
11:42
